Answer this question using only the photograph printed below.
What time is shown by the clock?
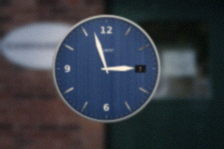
2:57
